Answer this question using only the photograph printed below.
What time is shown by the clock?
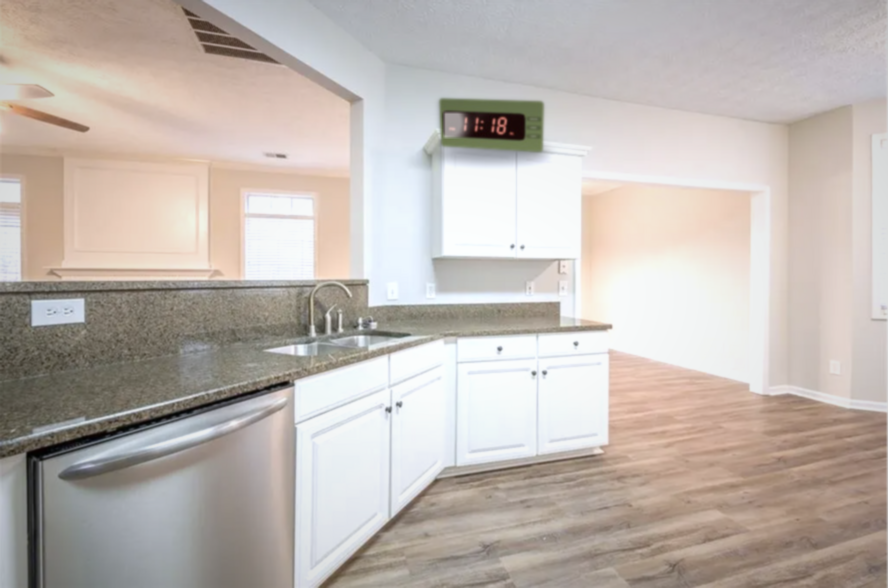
11:18
